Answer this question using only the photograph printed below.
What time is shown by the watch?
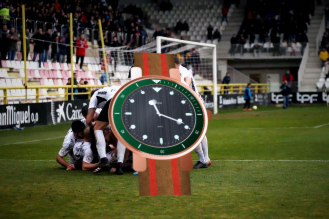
11:19
